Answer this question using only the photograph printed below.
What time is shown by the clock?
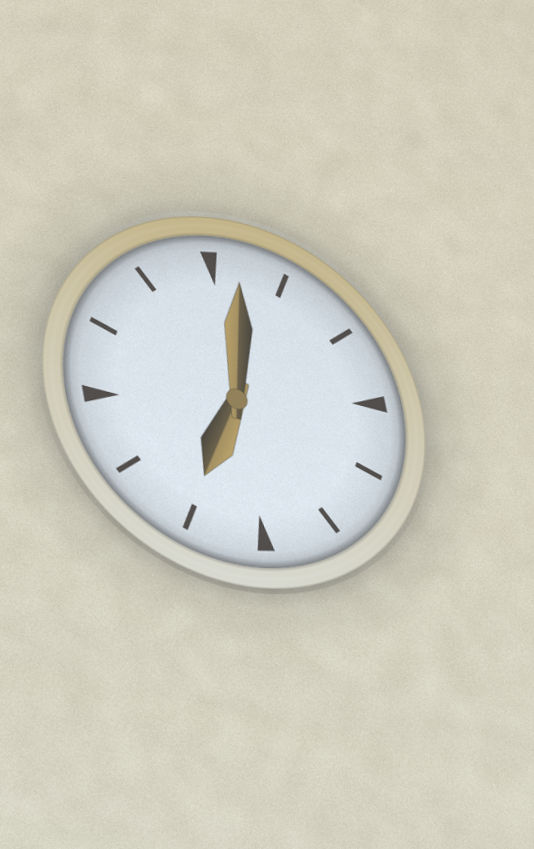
7:02
